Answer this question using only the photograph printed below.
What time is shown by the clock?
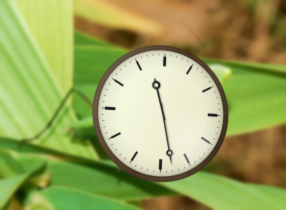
11:28
